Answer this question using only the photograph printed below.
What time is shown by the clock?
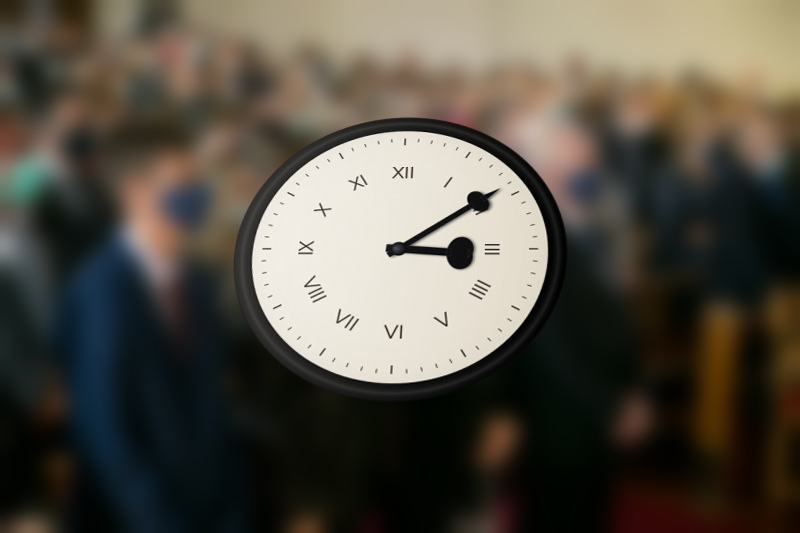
3:09
